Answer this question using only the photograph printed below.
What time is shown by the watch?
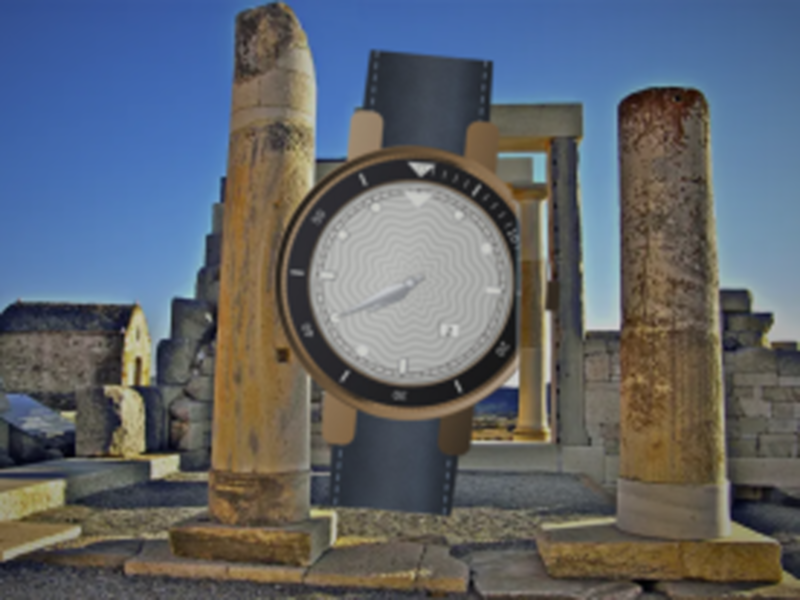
7:40
